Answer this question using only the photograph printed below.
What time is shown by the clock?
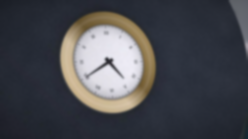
4:40
